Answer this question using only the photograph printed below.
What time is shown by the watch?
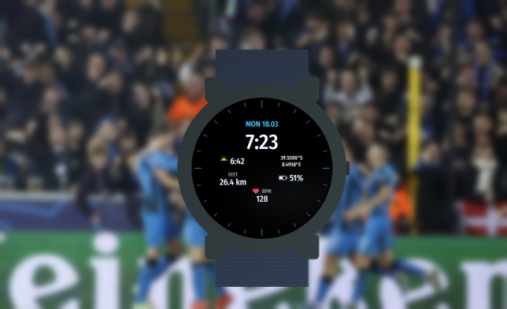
7:23
